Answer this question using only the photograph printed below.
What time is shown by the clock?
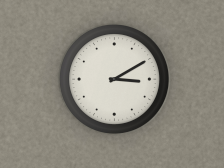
3:10
